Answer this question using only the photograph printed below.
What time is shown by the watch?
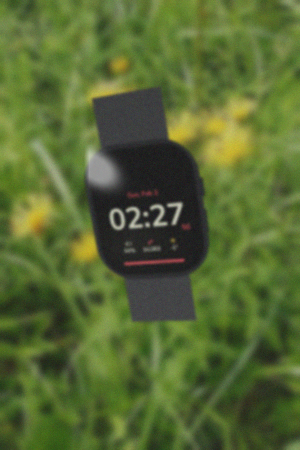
2:27
